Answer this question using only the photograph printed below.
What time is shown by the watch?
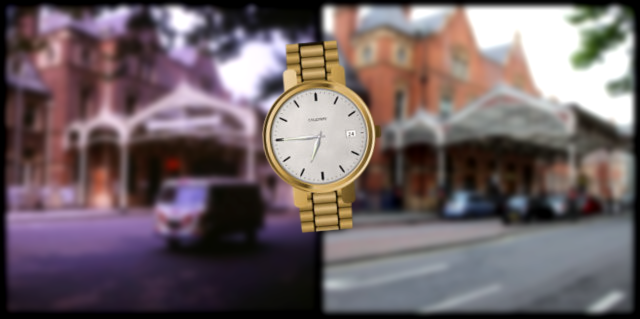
6:45
